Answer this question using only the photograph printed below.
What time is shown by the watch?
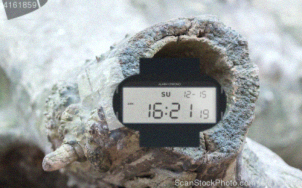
16:21:19
